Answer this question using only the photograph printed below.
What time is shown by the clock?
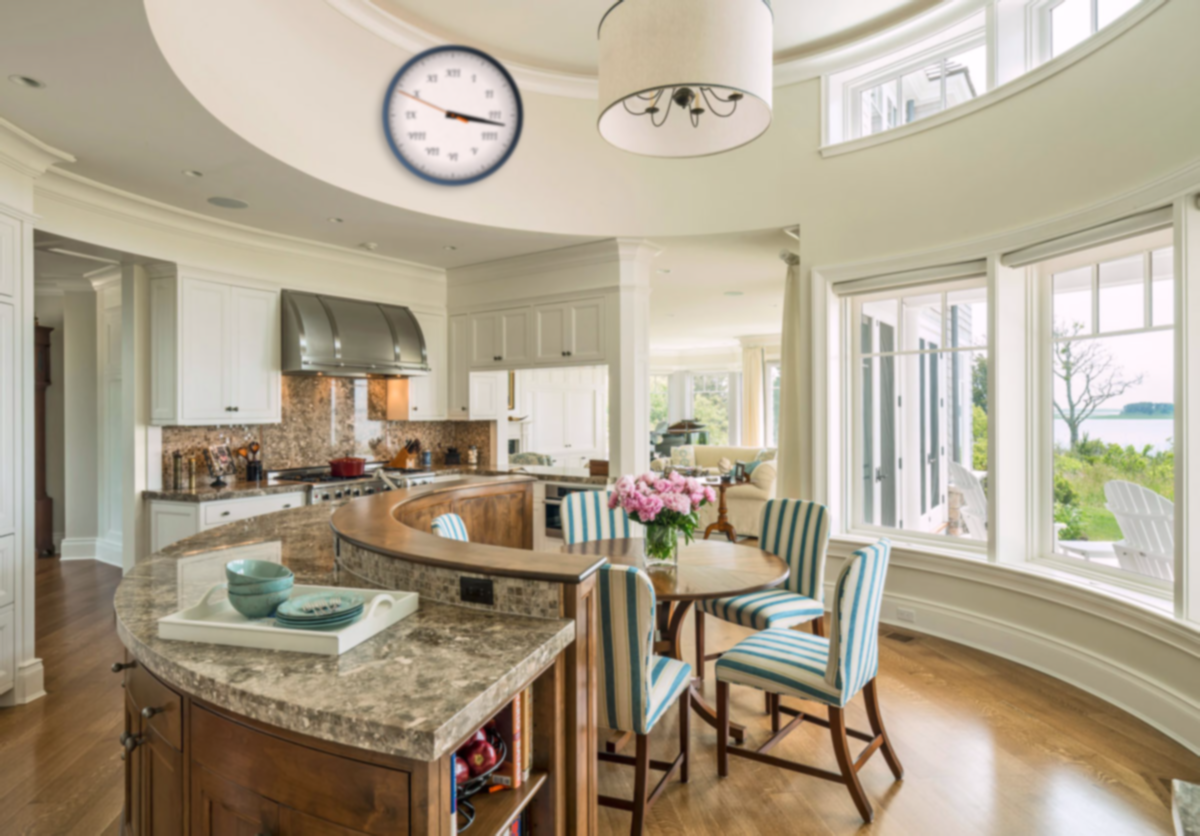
3:16:49
